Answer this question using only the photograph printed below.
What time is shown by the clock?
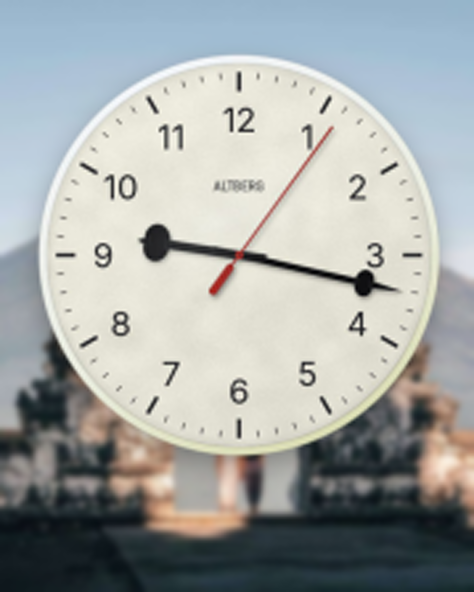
9:17:06
